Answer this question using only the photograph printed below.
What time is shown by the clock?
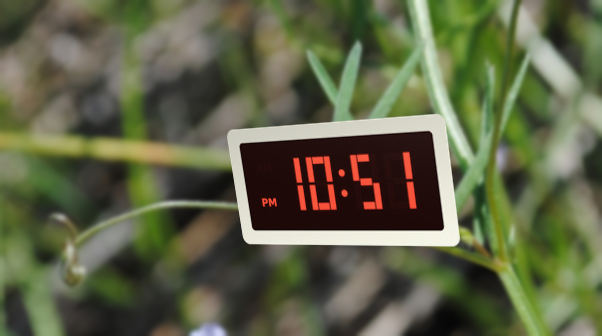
10:51
